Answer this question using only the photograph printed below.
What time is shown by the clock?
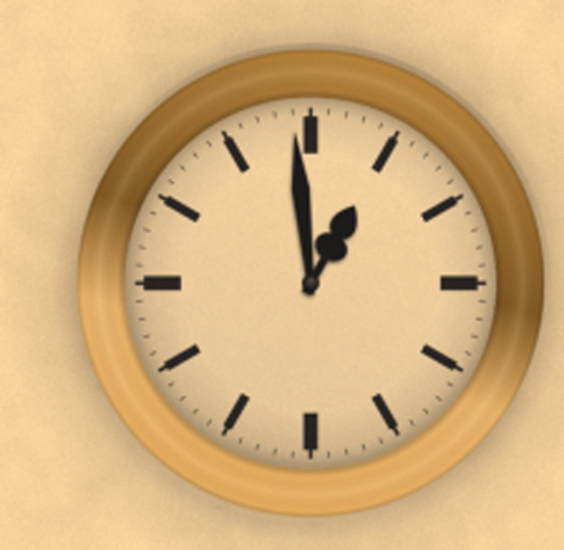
12:59
